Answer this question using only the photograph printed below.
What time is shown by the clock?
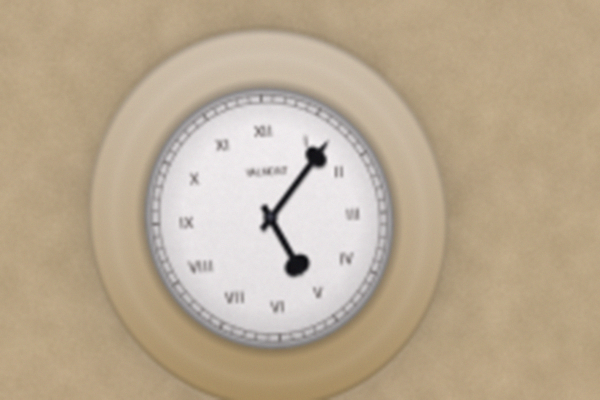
5:07
